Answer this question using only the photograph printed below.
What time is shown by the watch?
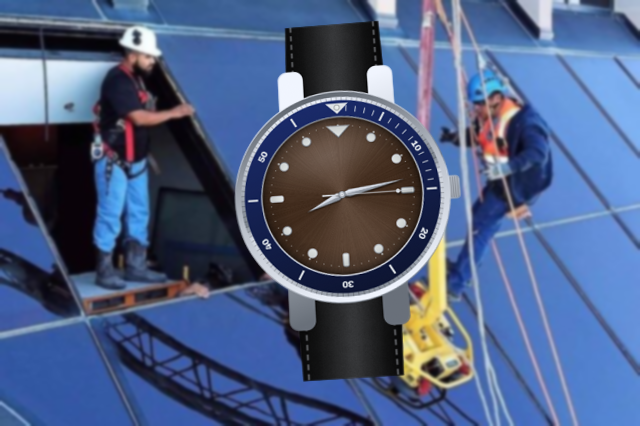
8:13:15
